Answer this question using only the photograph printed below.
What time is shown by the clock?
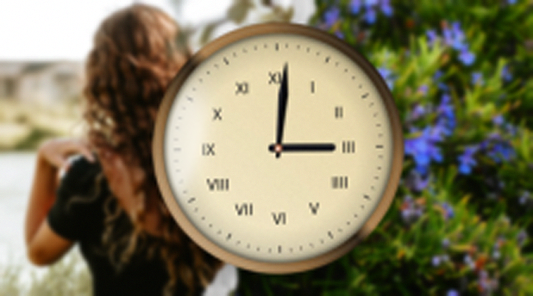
3:01
